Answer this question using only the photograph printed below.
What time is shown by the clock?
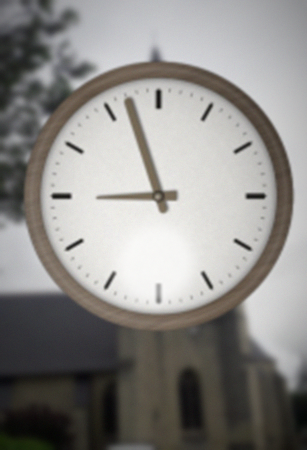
8:57
